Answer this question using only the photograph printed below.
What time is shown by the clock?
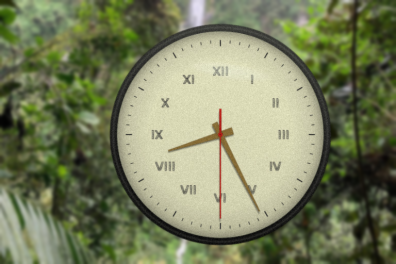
8:25:30
